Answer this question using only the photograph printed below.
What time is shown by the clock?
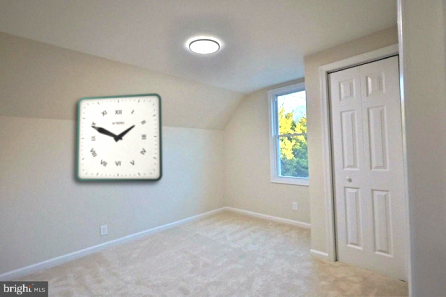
1:49
